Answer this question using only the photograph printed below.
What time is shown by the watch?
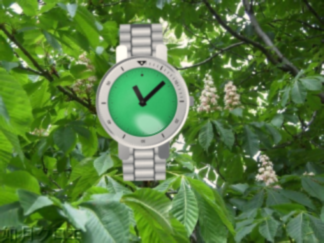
11:08
